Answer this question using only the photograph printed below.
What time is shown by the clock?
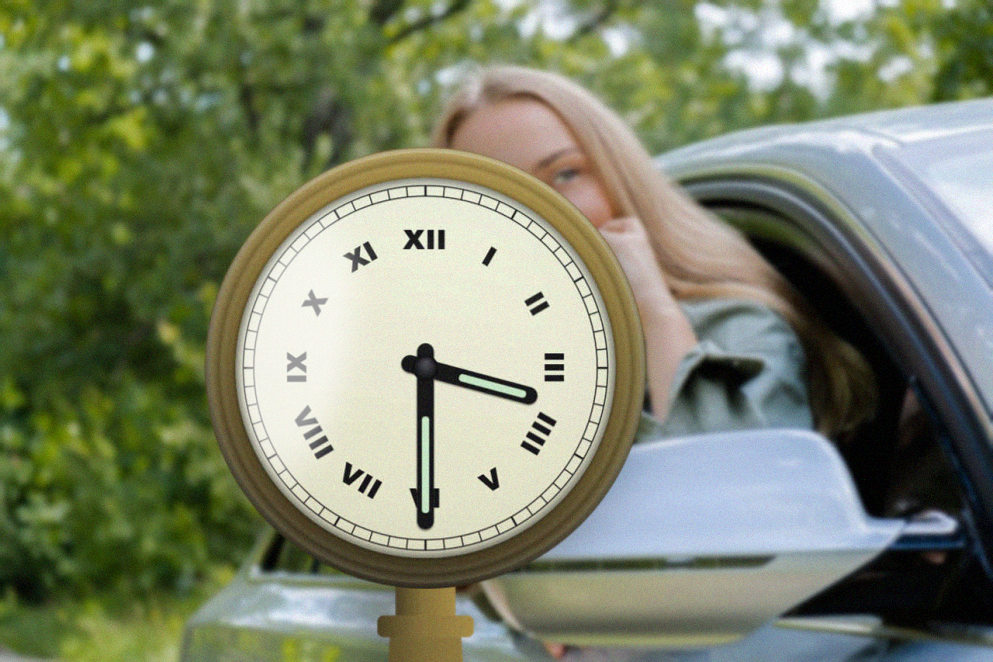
3:30
